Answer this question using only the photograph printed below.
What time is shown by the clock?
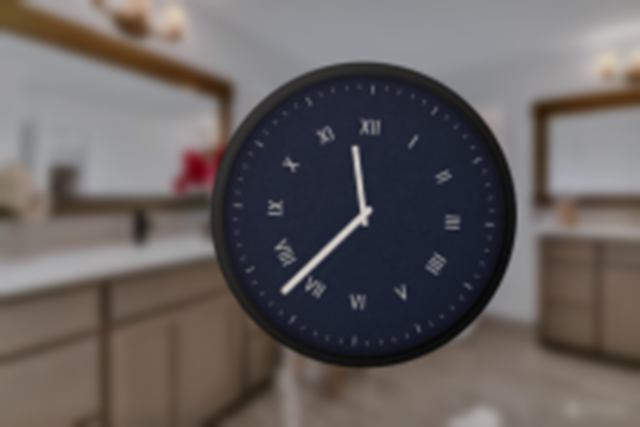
11:37
